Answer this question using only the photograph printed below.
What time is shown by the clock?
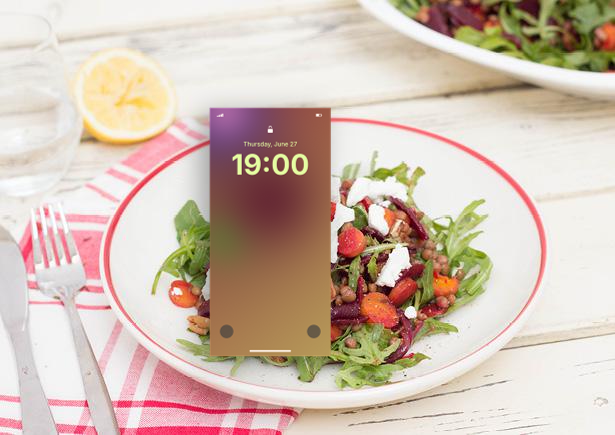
19:00
